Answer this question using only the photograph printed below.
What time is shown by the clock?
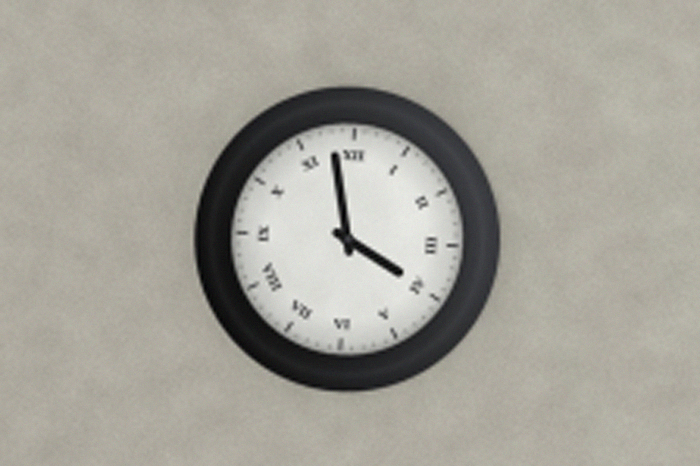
3:58
